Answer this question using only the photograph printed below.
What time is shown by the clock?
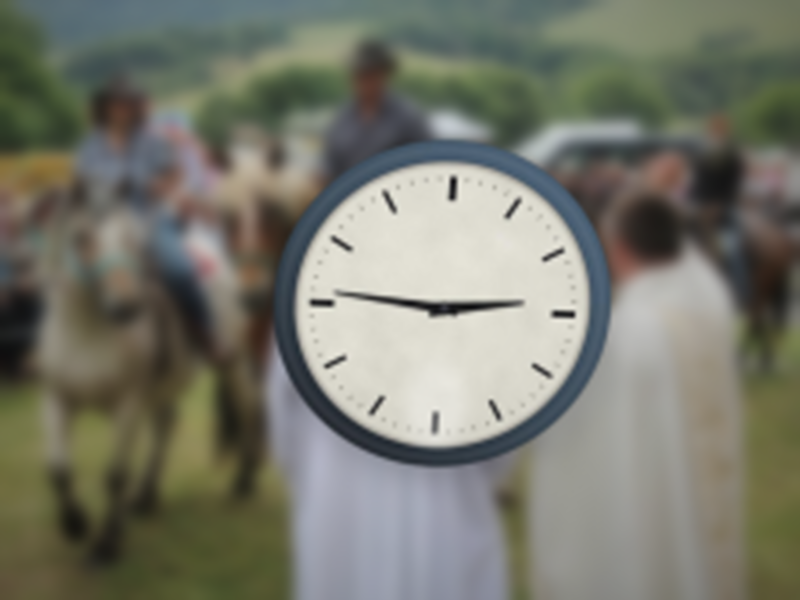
2:46
